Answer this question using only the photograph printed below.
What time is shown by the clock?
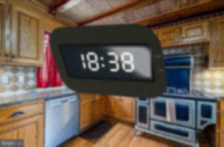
18:38
